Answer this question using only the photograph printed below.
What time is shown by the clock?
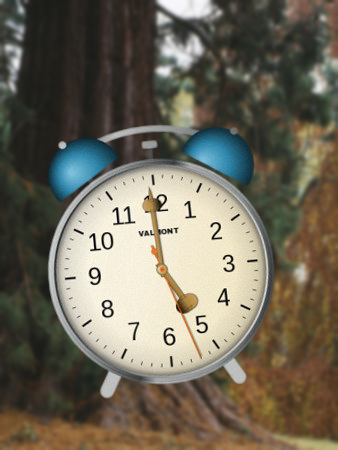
4:59:27
